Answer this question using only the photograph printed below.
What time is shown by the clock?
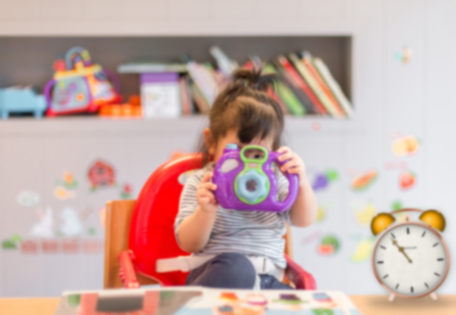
10:54
